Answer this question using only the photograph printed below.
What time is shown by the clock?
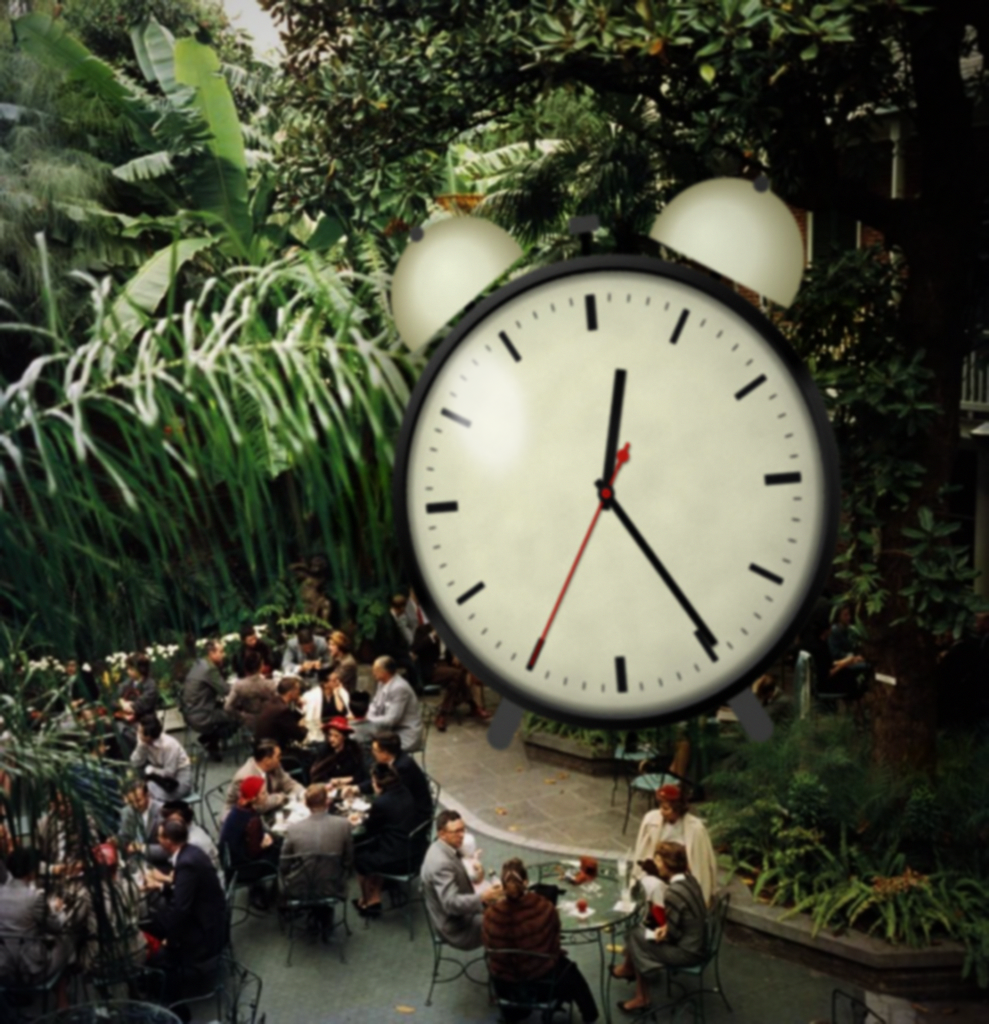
12:24:35
